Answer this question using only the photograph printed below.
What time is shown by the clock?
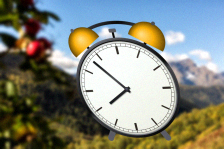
7:53
